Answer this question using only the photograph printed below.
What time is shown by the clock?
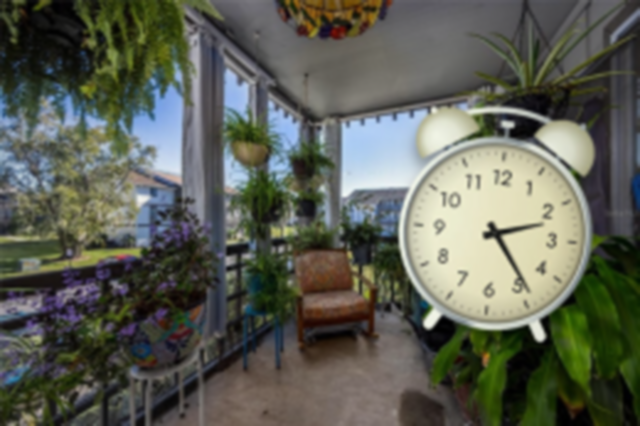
2:24
